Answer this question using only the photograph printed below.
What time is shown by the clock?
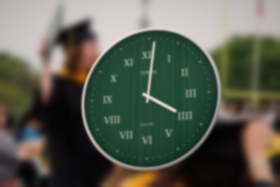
4:01
